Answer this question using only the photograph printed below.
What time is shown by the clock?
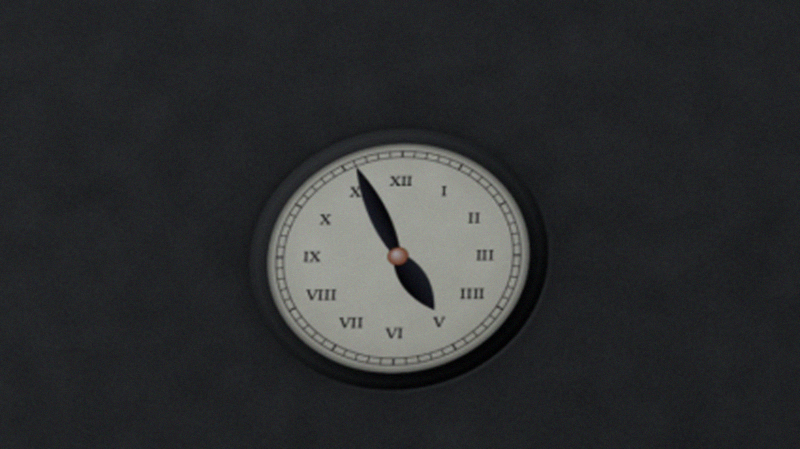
4:56
